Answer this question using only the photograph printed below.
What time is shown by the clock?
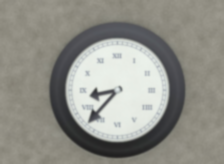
8:37
